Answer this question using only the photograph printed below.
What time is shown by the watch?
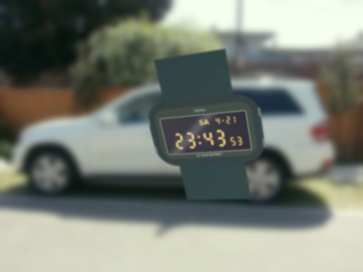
23:43
